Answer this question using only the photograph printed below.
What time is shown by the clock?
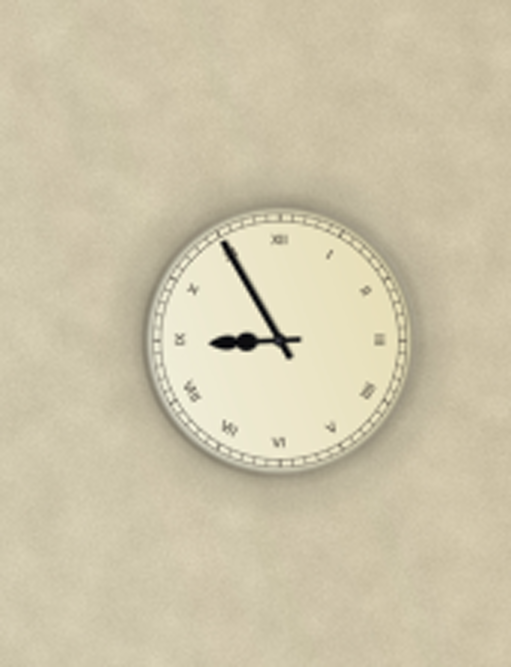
8:55
